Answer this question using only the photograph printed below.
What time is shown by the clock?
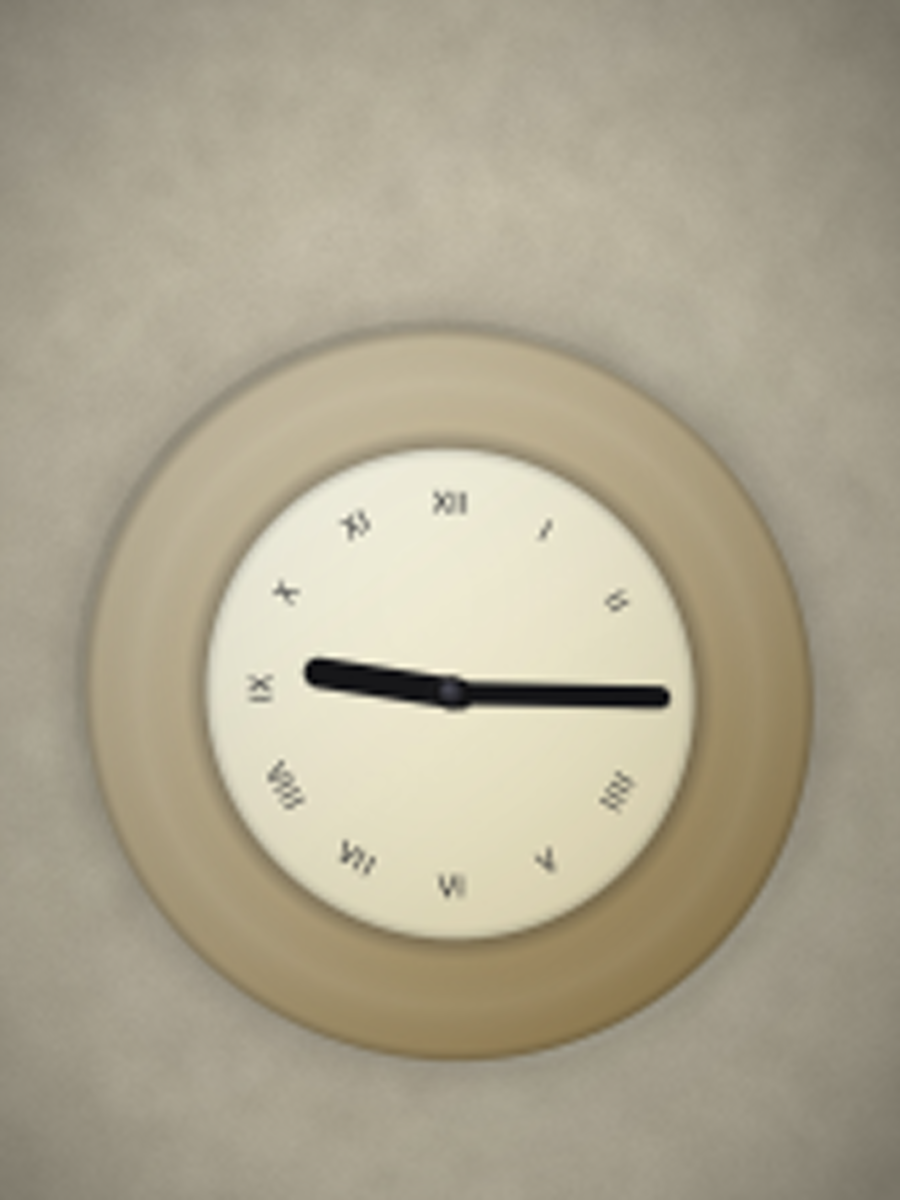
9:15
